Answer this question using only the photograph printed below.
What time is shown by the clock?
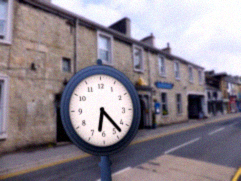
6:23
